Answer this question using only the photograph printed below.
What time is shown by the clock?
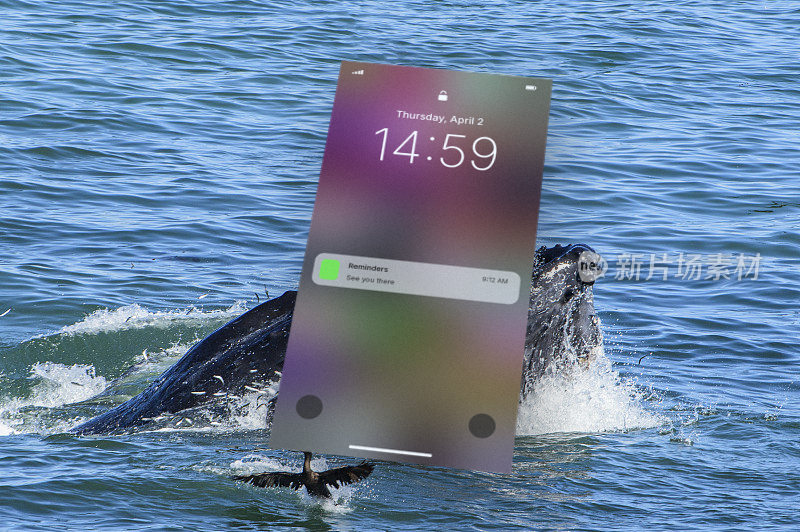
14:59
